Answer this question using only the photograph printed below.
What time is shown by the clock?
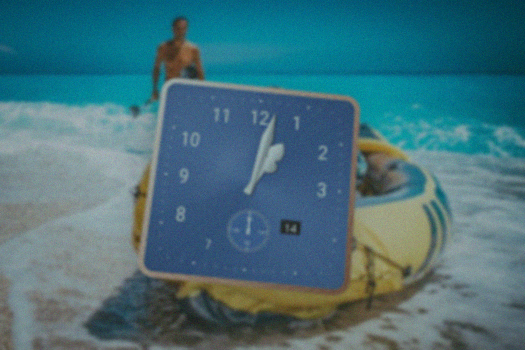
1:02
